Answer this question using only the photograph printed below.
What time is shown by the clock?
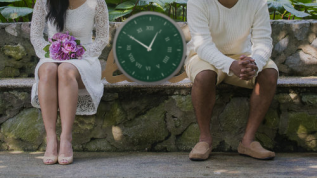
12:50
